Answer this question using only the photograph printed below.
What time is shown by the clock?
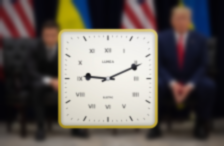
9:11
